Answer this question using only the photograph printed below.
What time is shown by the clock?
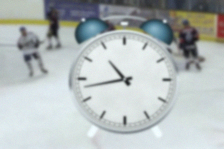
10:43
